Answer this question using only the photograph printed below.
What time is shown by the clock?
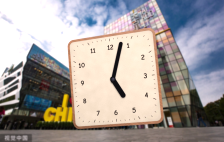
5:03
